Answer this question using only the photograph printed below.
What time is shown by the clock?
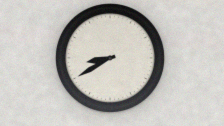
8:40
